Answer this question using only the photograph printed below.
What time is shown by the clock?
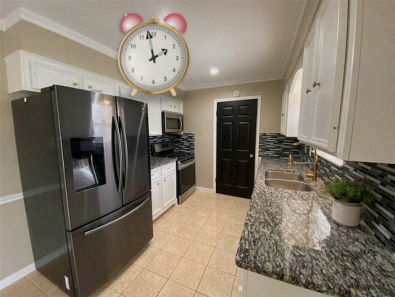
1:58
